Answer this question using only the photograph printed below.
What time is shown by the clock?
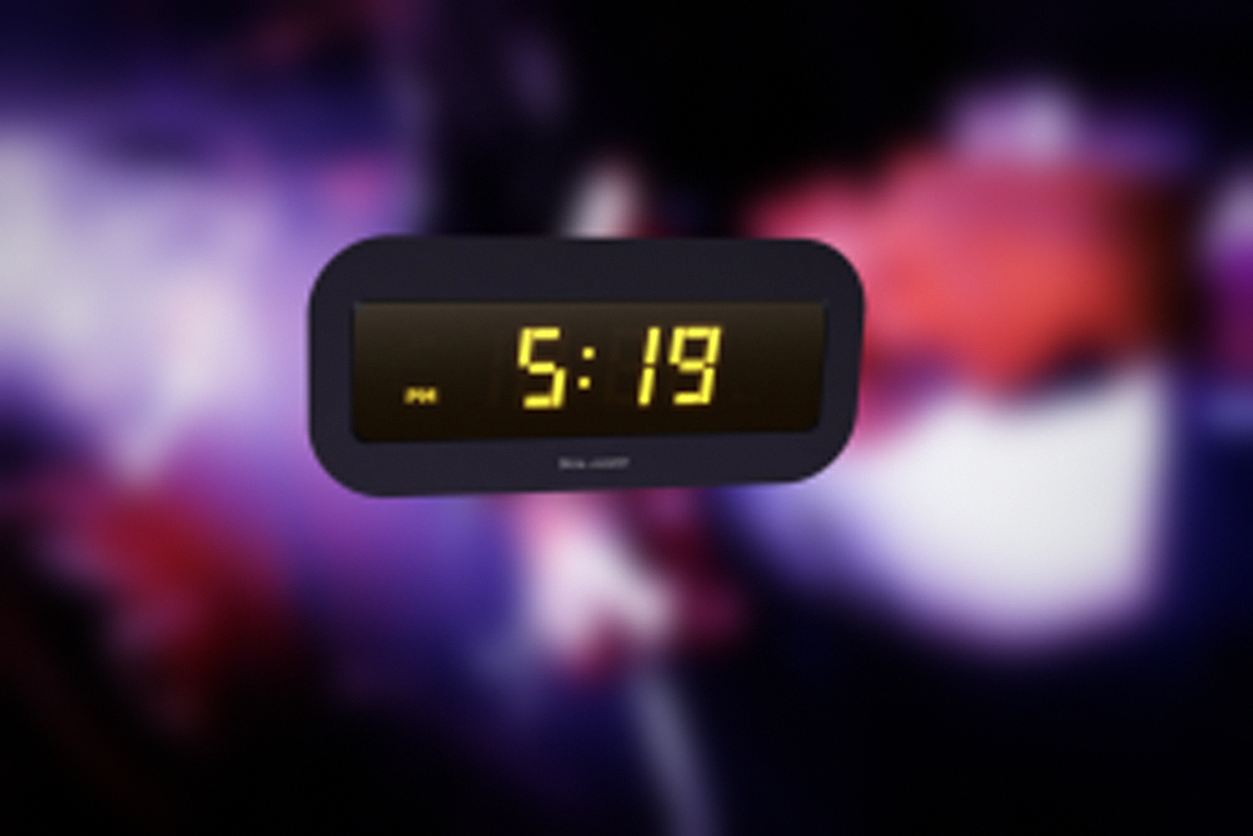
5:19
